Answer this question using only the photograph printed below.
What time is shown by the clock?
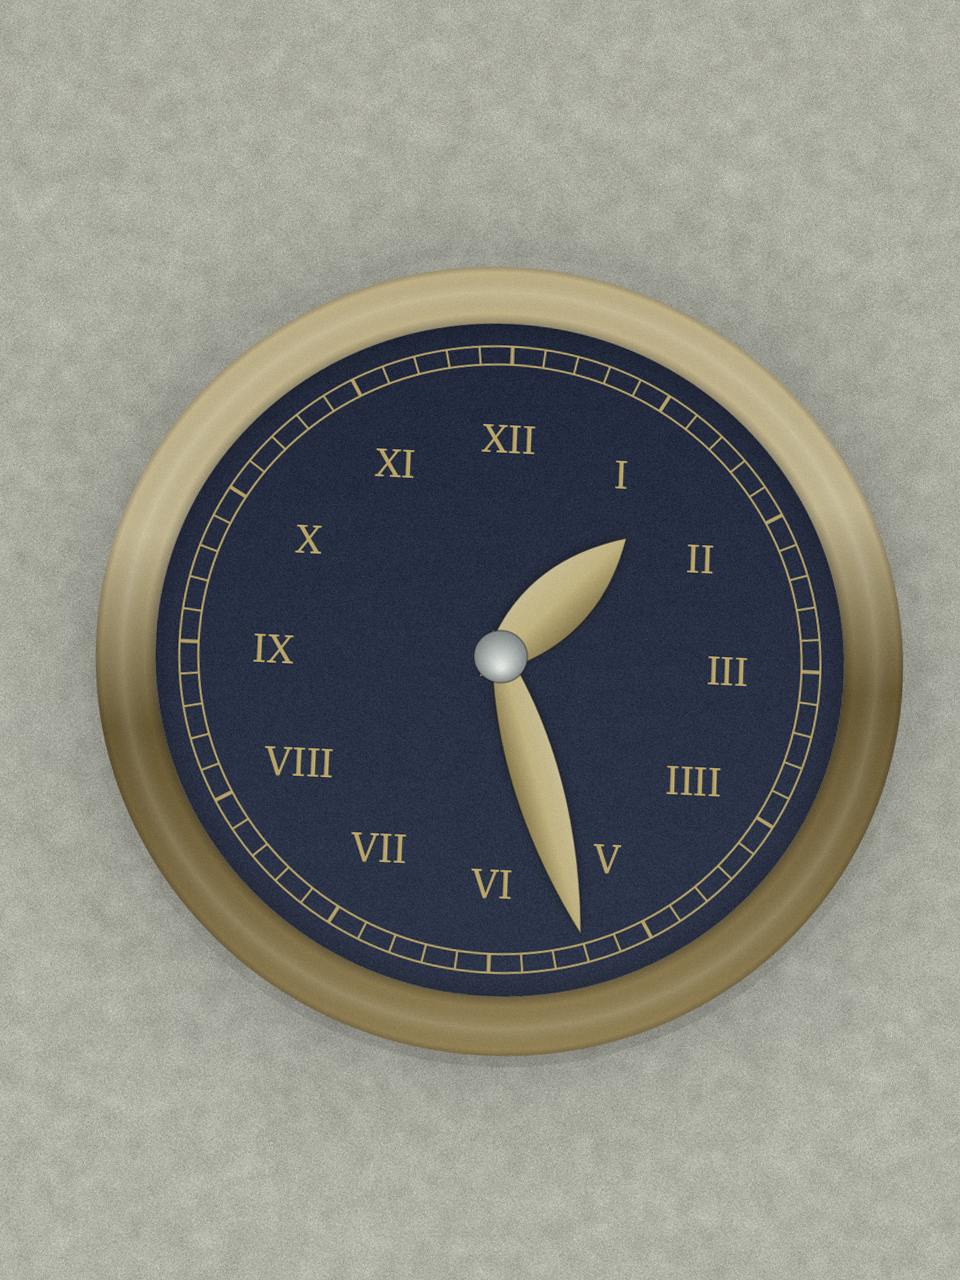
1:27
